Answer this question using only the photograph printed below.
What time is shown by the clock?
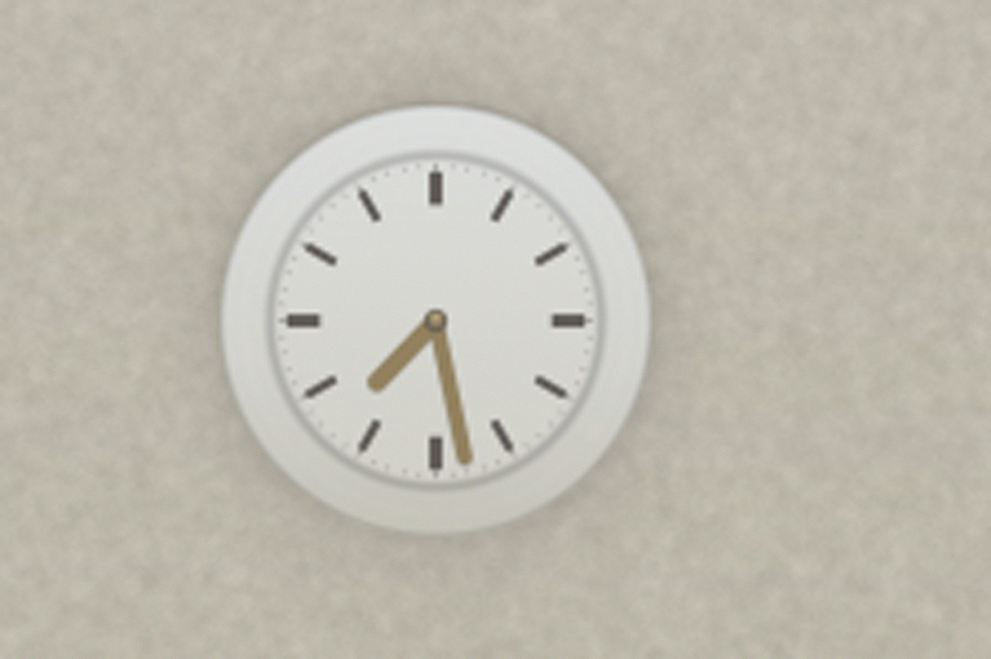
7:28
